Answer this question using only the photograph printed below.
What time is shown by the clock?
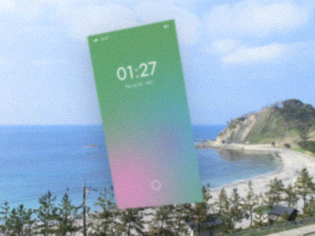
1:27
